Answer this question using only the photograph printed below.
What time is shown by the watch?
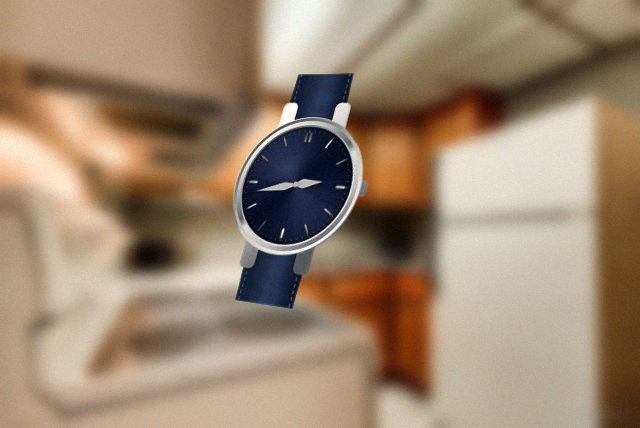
2:43
